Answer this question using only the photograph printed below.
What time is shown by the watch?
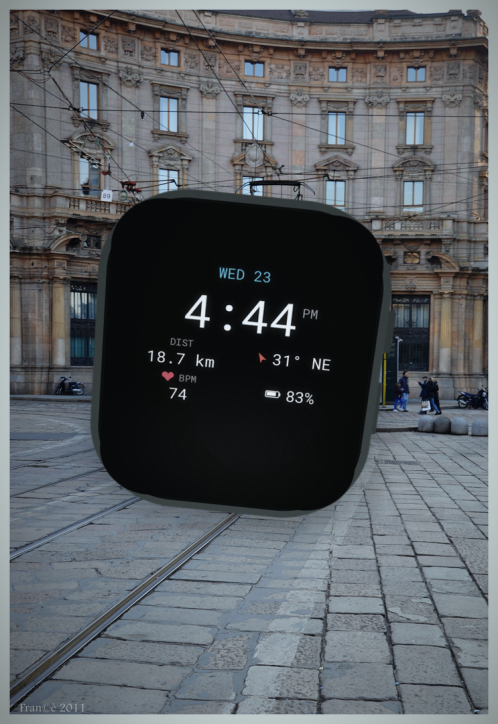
4:44
